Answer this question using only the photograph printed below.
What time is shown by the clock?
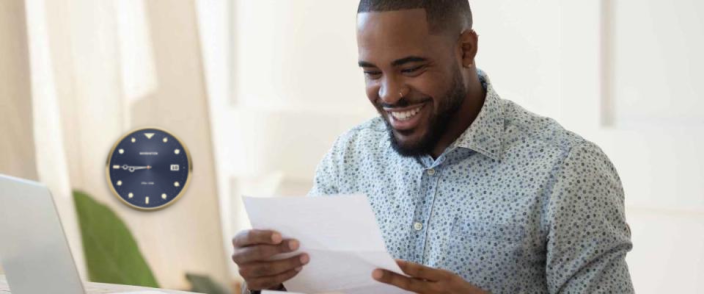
8:45
